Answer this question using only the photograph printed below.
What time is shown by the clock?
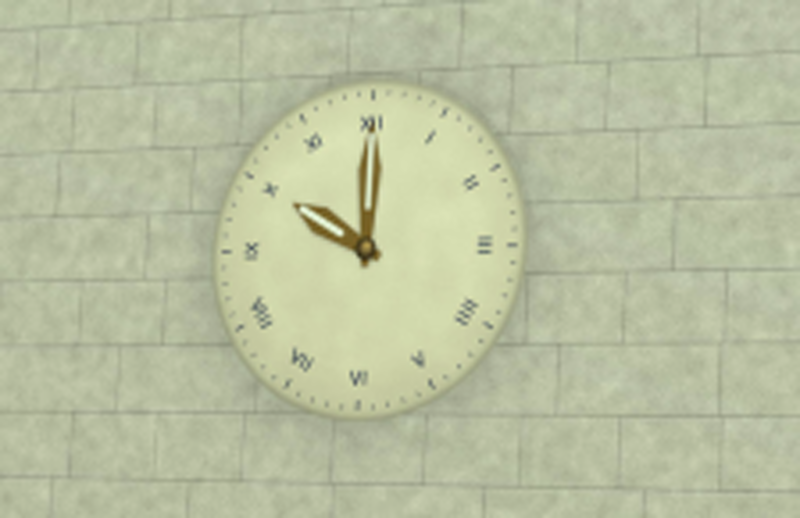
10:00
